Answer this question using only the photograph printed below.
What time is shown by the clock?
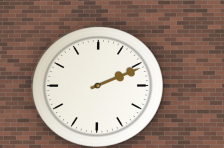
2:11
